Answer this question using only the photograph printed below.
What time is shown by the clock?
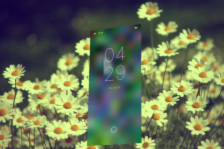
4:29
